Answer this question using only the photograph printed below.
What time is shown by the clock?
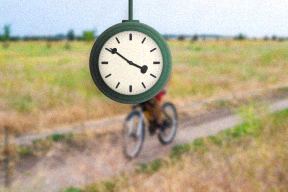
3:51
